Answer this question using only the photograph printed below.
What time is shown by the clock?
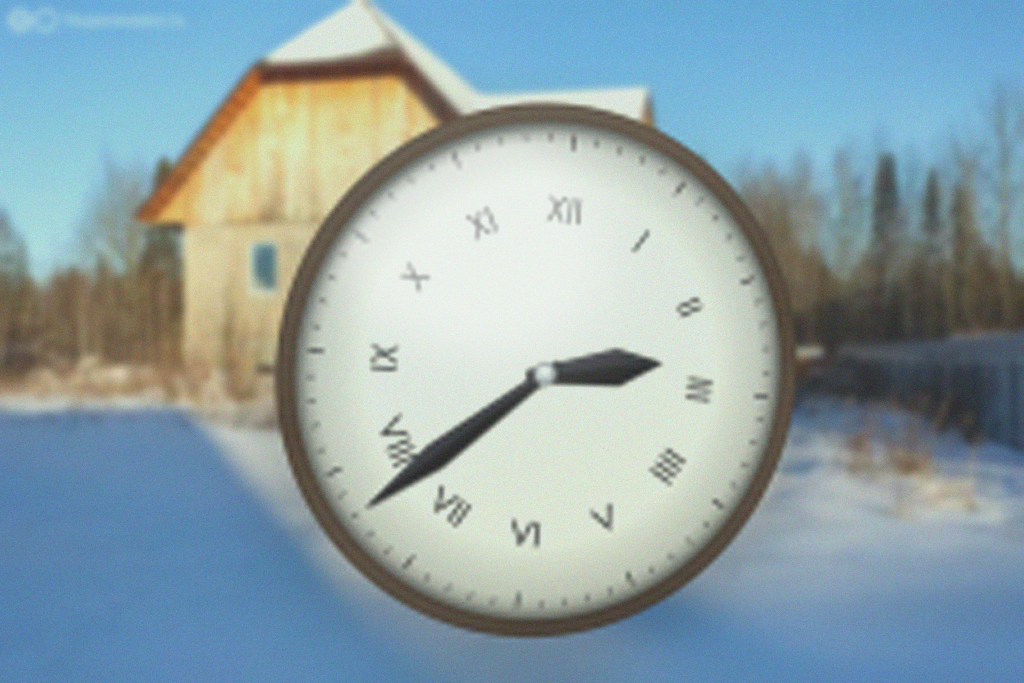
2:38
